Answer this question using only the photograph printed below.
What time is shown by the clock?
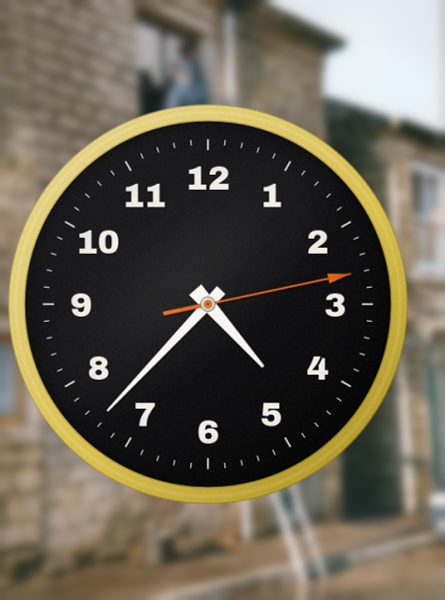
4:37:13
